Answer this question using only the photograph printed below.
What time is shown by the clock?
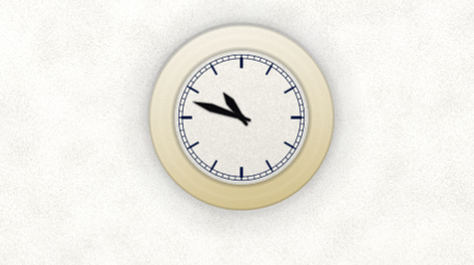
10:48
